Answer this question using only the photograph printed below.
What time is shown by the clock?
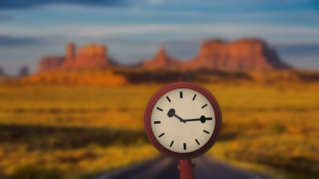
10:15
